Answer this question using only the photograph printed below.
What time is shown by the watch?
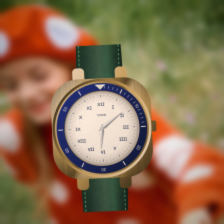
6:09
